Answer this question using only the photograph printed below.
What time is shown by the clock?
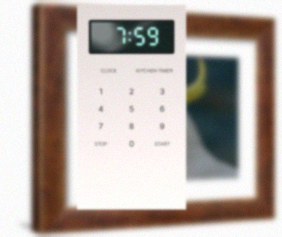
7:59
